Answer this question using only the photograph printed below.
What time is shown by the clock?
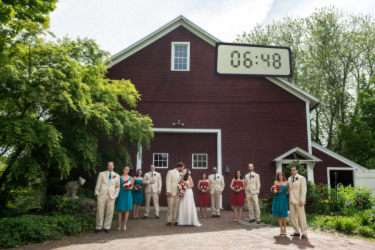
6:48
